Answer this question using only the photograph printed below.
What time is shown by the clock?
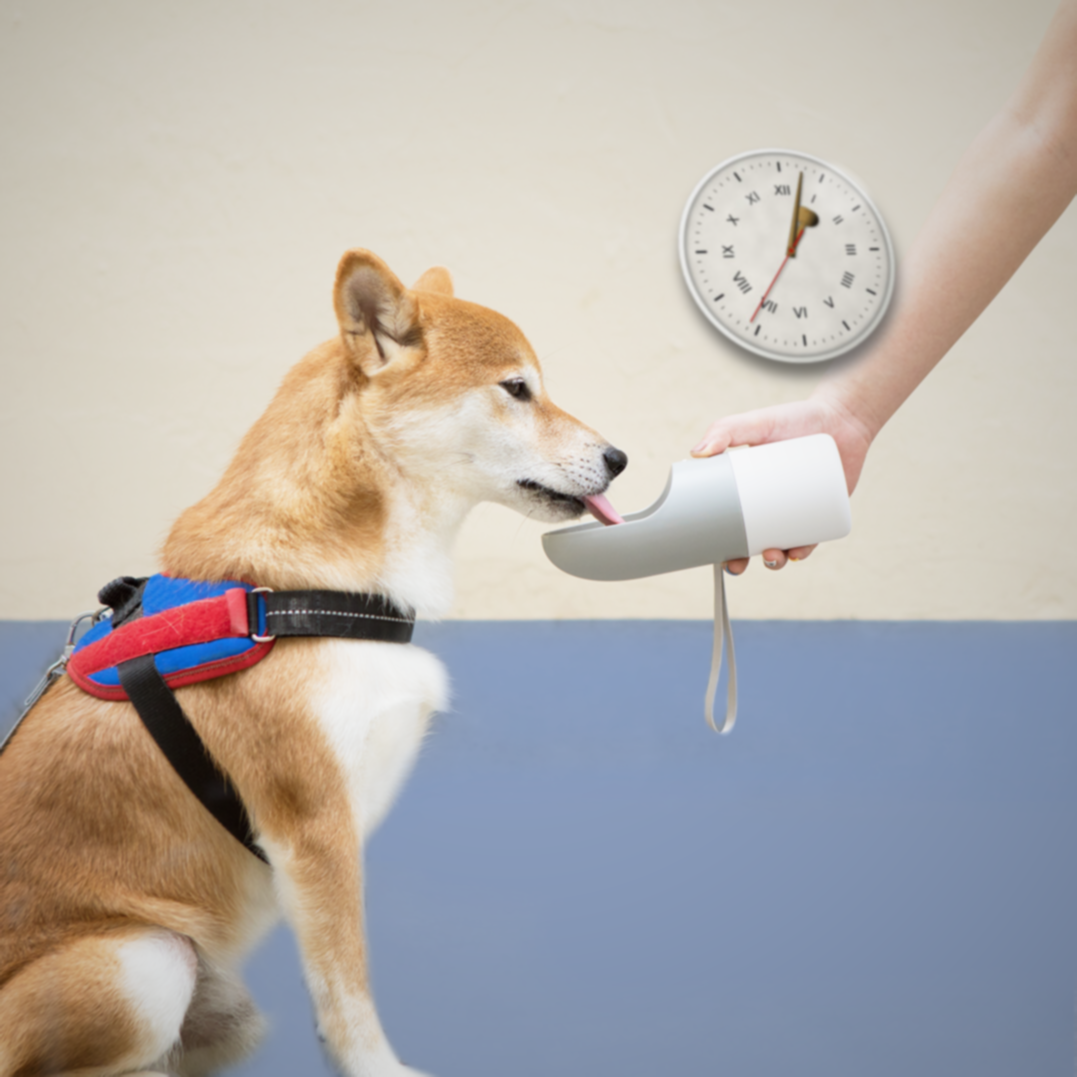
1:02:36
